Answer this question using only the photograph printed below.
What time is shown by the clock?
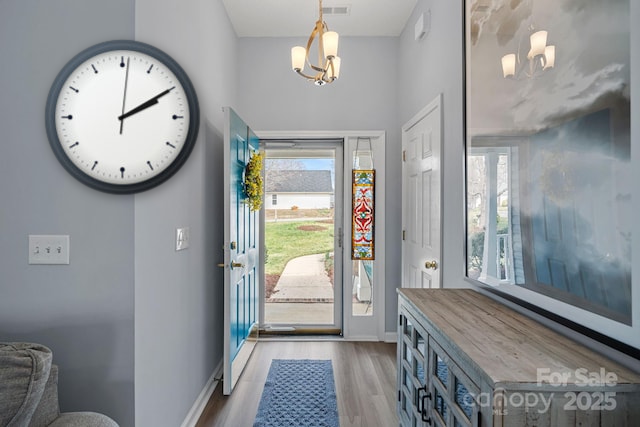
2:10:01
